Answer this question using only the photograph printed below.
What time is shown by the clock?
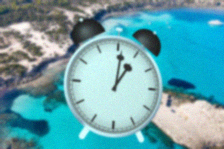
1:01
